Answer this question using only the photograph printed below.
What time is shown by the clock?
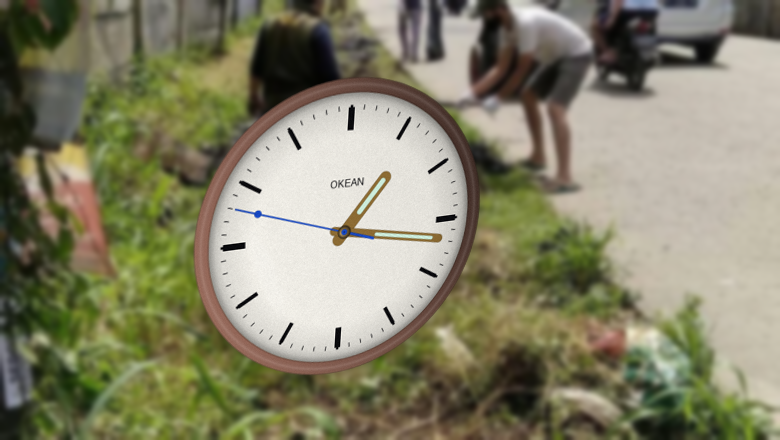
1:16:48
